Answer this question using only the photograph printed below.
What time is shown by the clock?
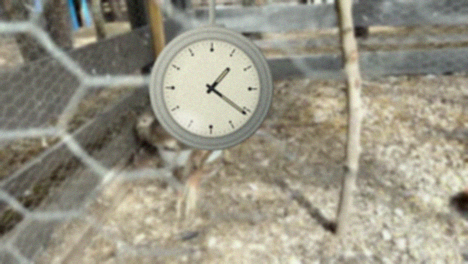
1:21
